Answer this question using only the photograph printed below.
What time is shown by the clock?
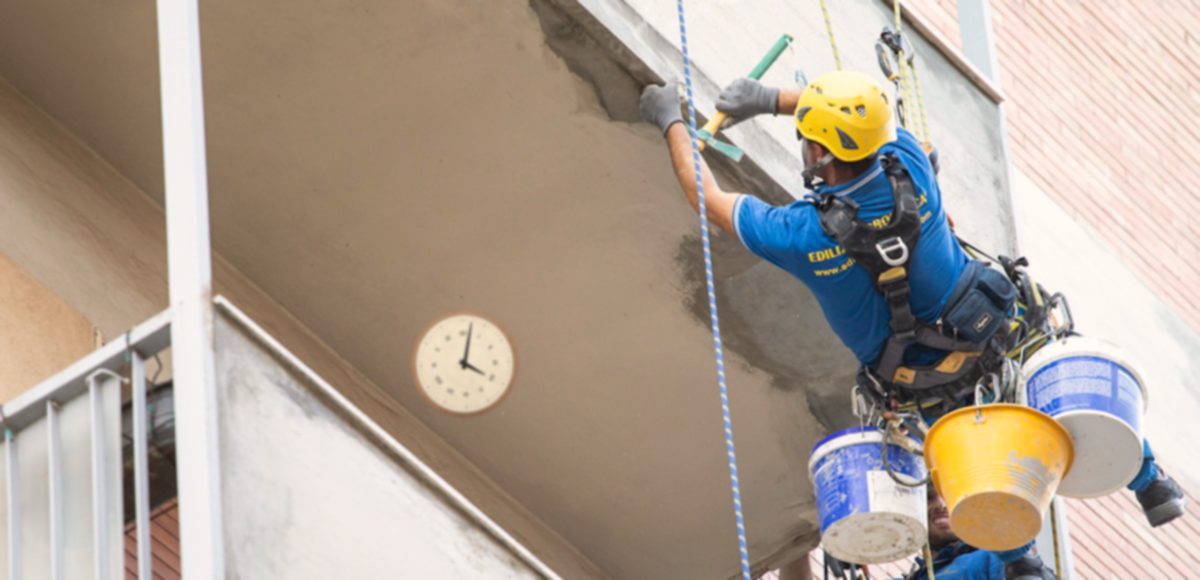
4:02
